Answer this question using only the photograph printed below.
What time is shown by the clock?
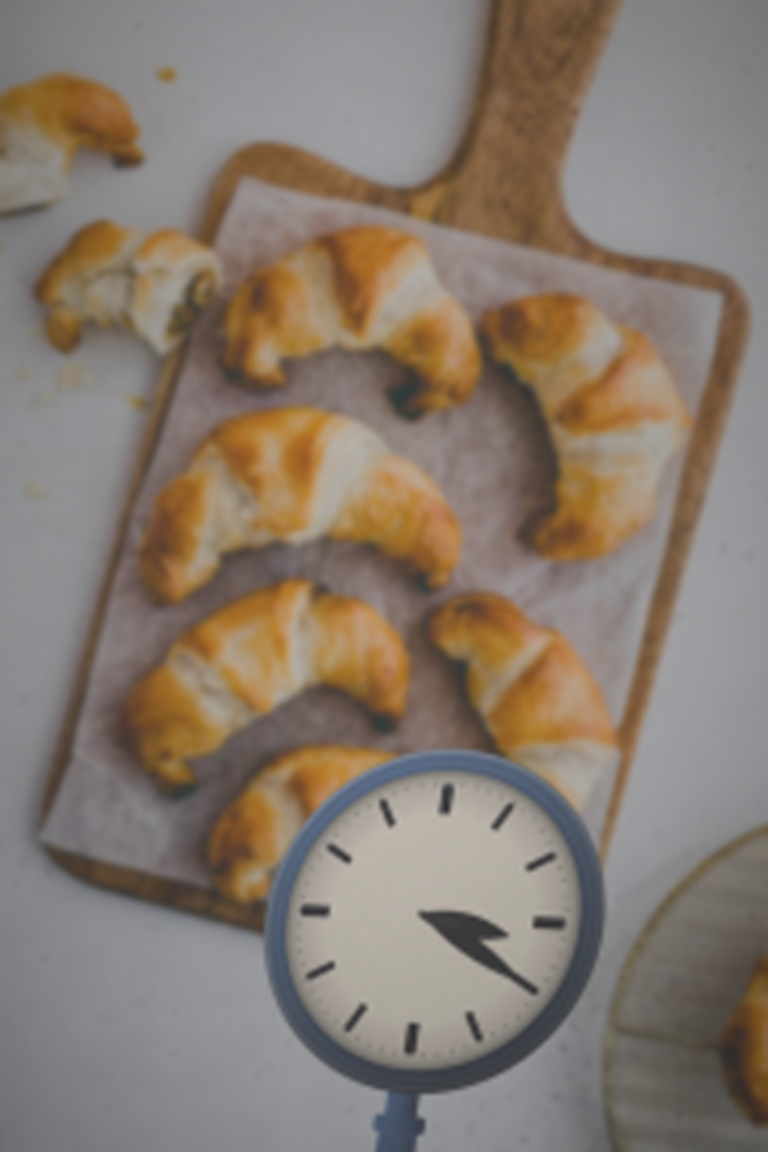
3:20
